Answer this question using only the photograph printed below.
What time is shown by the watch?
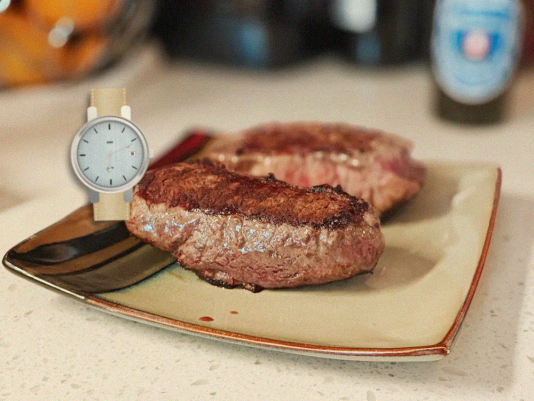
6:11
